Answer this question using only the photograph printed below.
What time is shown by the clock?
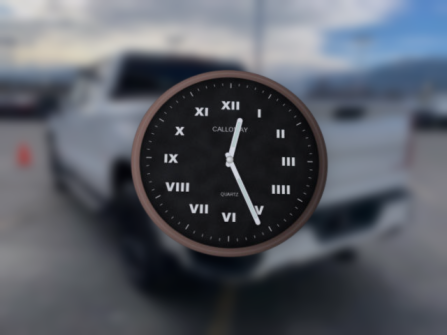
12:26
